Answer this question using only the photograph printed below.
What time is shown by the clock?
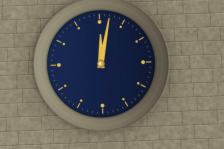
12:02
